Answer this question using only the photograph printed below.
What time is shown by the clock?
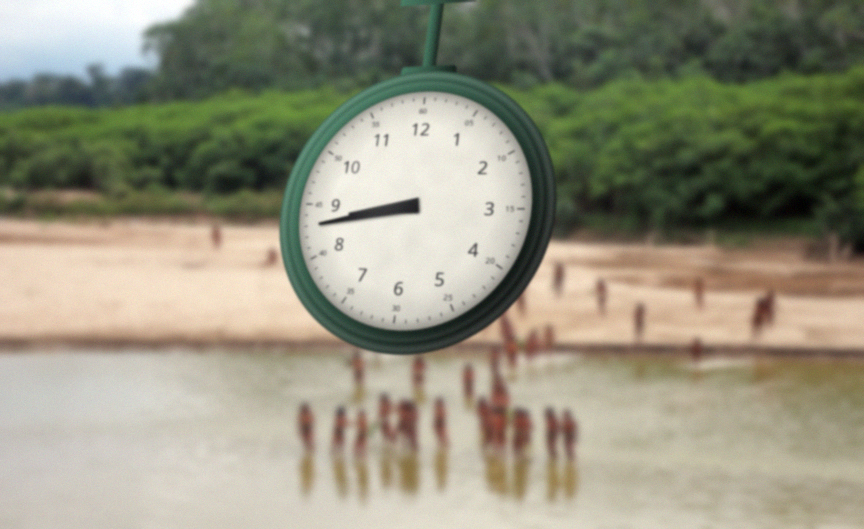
8:43
